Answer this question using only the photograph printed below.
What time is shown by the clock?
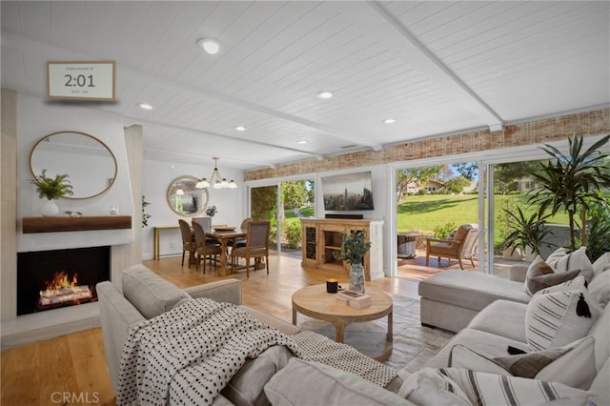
2:01
